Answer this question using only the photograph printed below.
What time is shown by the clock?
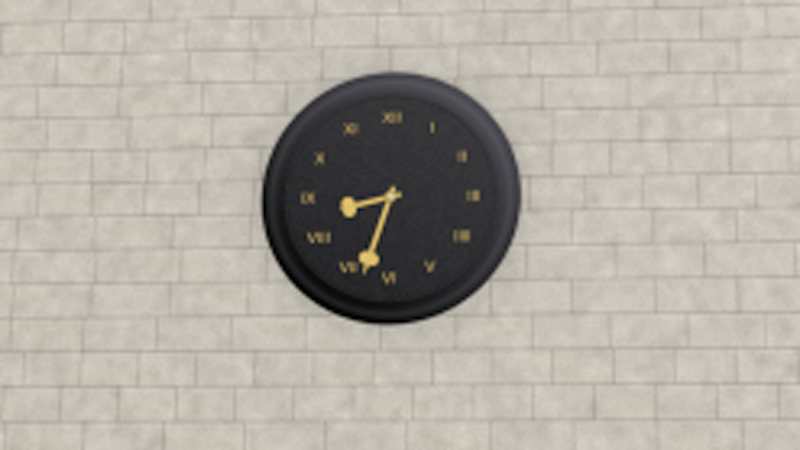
8:33
